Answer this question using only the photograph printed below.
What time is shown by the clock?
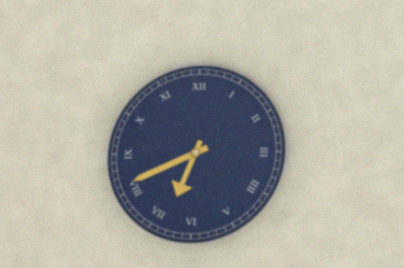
6:41
